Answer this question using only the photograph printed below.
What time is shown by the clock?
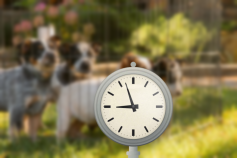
8:57
